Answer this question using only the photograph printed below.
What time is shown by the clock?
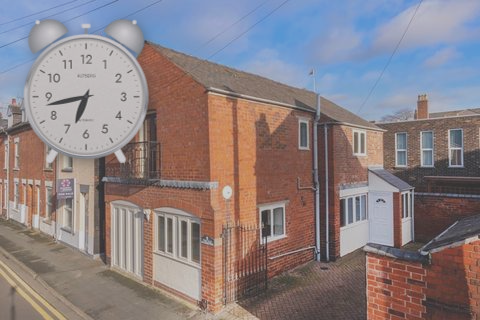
6:43
